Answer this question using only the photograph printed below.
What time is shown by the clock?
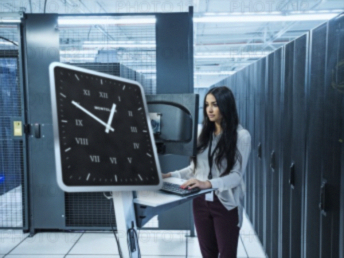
12:50
